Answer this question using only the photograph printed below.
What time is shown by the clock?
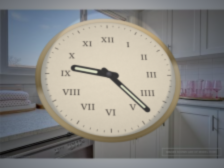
9:23
